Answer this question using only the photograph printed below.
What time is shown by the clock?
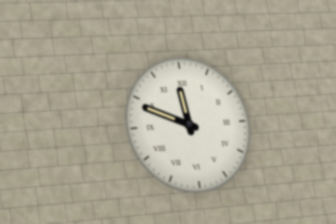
11:49
